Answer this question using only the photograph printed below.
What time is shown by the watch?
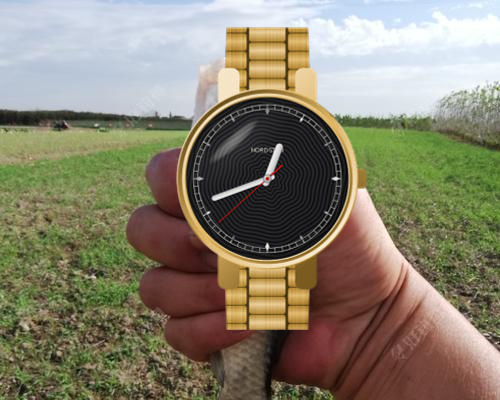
12:41:38
